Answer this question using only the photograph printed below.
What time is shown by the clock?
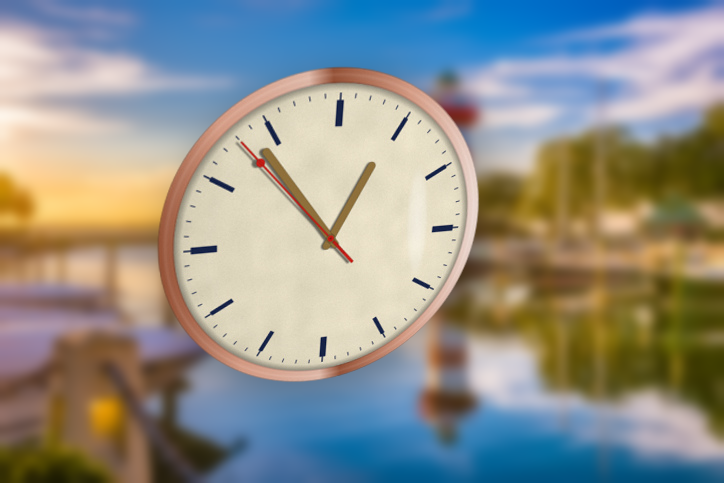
12:53:53
